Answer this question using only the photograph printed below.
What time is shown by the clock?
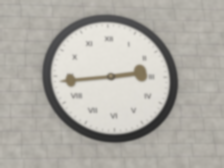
2:44
